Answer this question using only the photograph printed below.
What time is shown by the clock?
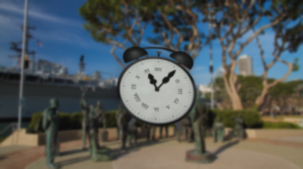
11:06
